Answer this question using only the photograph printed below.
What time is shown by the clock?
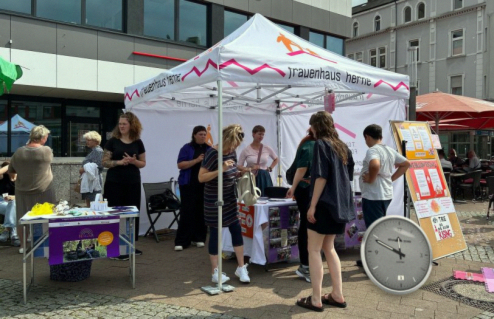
11:49
